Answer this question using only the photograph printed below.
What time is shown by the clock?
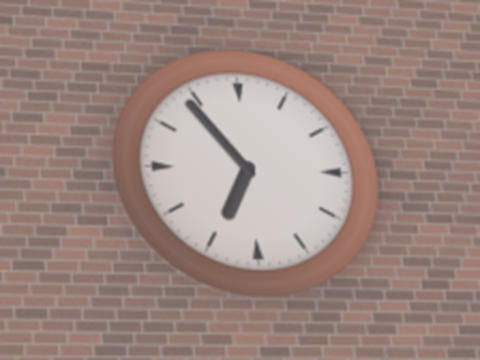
6:54
